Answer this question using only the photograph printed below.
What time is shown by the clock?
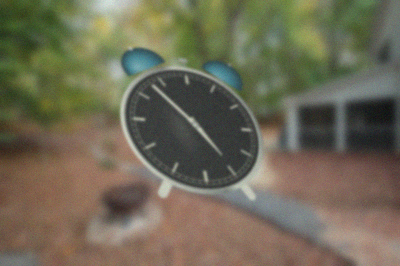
4:53
